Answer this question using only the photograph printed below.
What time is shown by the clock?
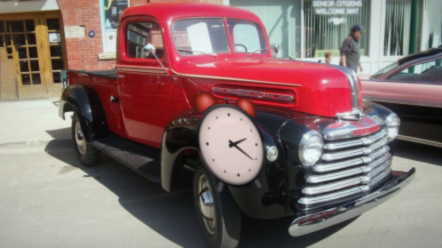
2:21
